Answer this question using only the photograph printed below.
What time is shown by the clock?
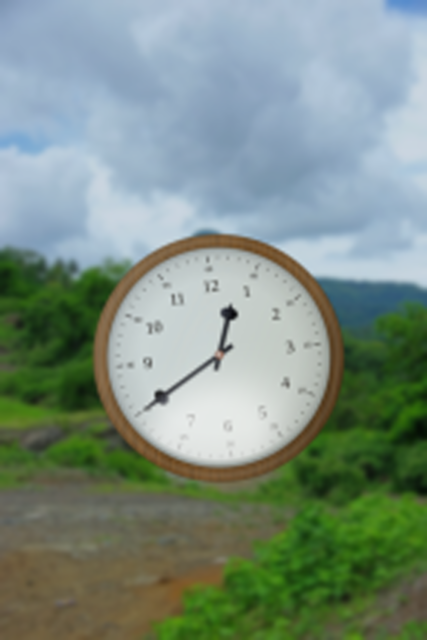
12:40
